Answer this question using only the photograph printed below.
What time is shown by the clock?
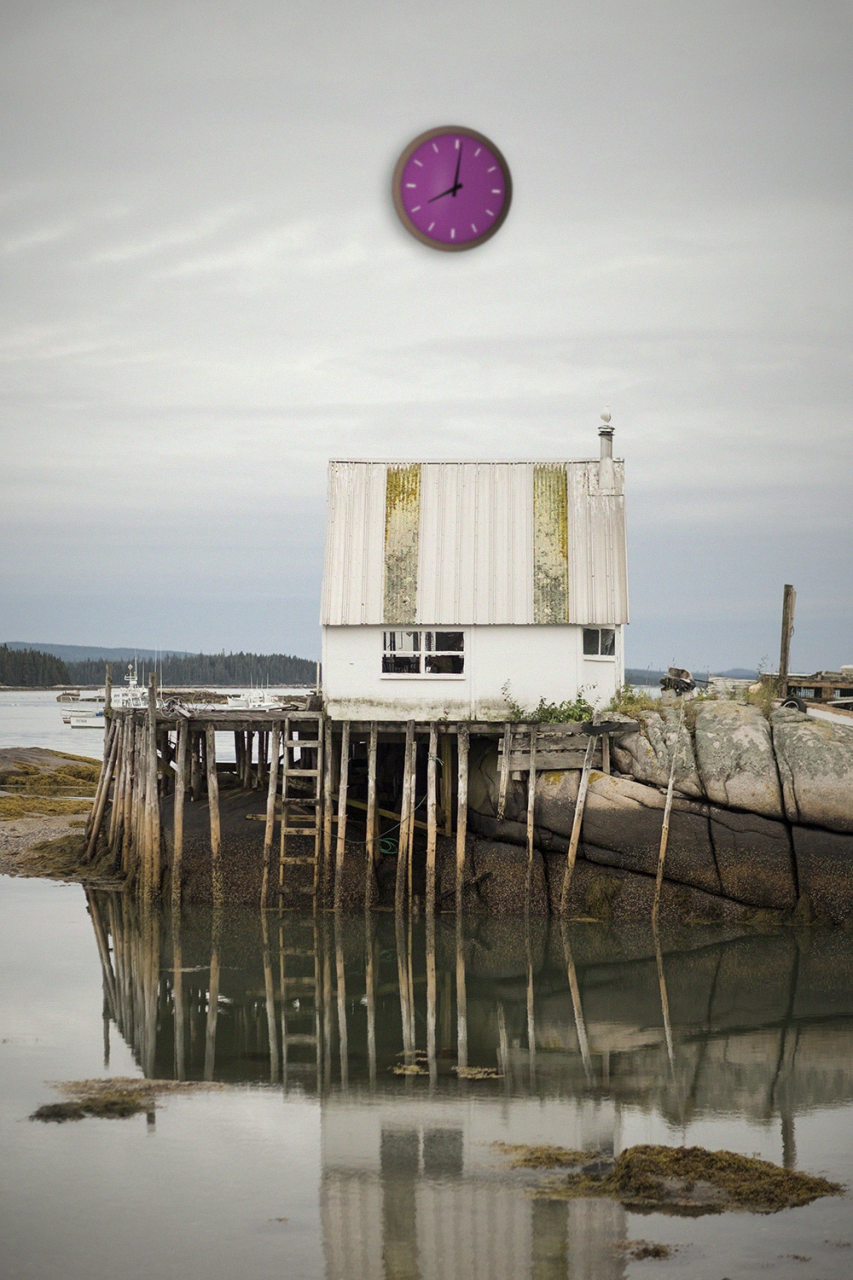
8:01
